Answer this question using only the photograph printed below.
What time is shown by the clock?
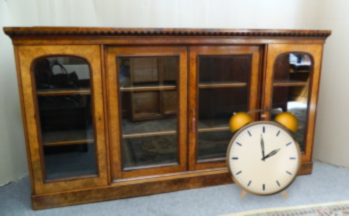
1:59
